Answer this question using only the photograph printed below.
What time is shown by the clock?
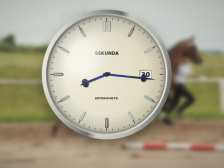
8:16
